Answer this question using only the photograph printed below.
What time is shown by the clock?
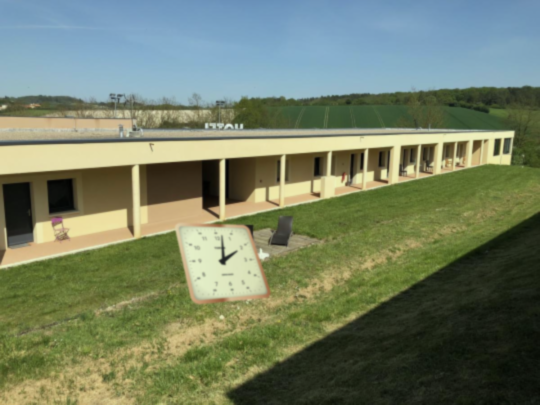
2:02
